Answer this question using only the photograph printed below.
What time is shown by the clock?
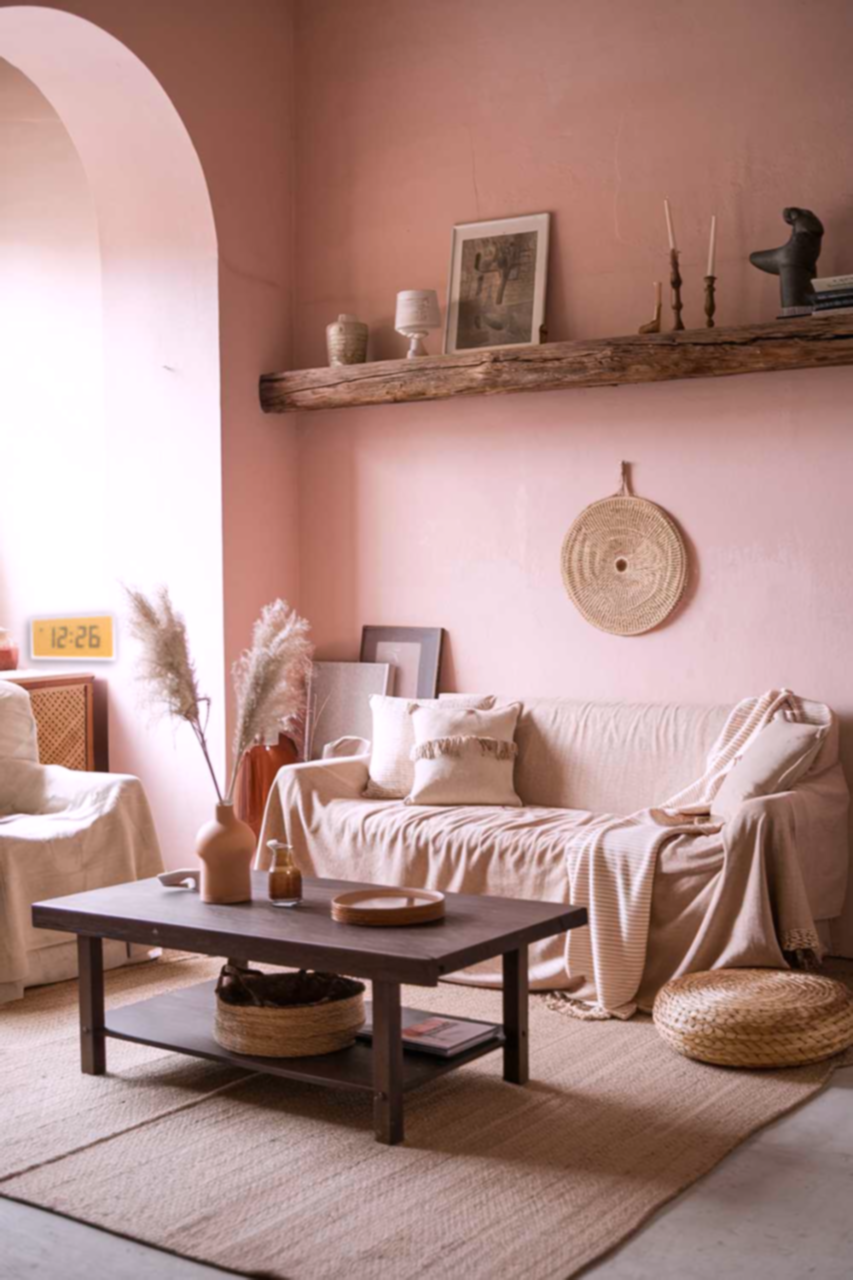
12:26
